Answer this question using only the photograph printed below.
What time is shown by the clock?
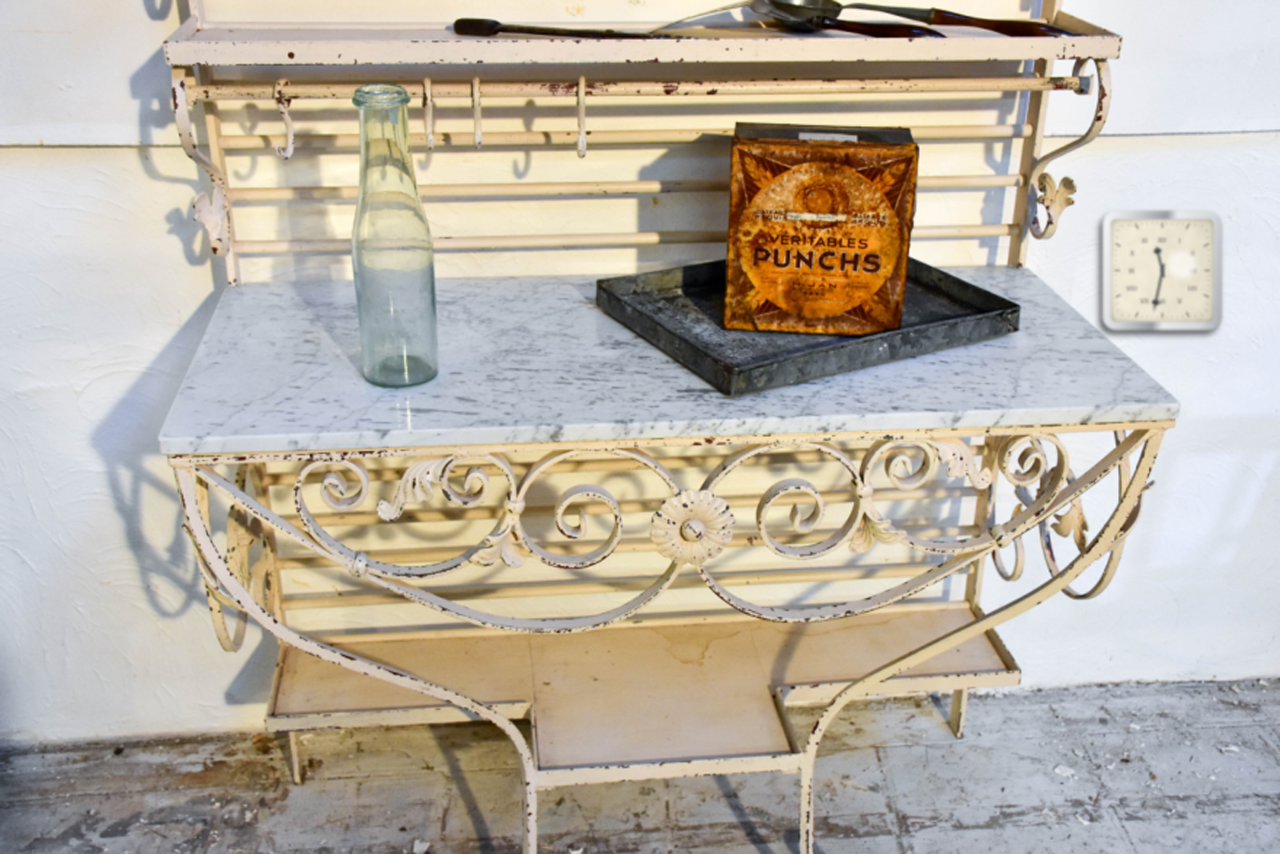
11:32
